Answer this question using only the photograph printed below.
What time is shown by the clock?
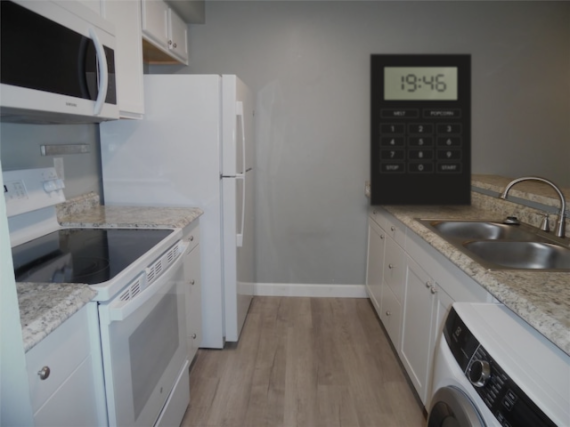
19:46
